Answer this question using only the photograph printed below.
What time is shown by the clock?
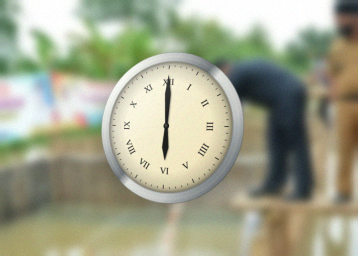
6:00
